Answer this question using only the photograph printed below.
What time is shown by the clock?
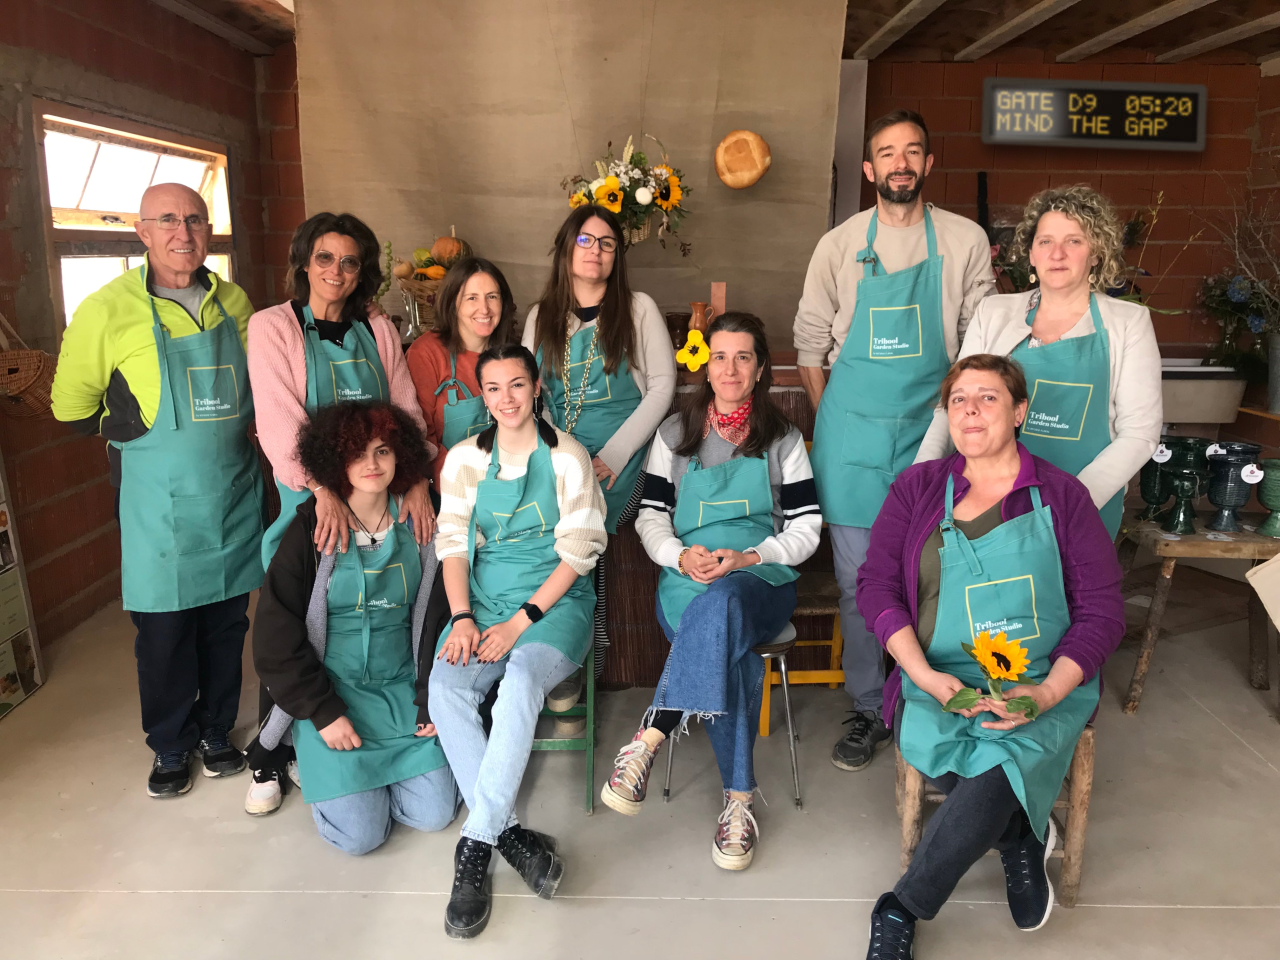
5:20
